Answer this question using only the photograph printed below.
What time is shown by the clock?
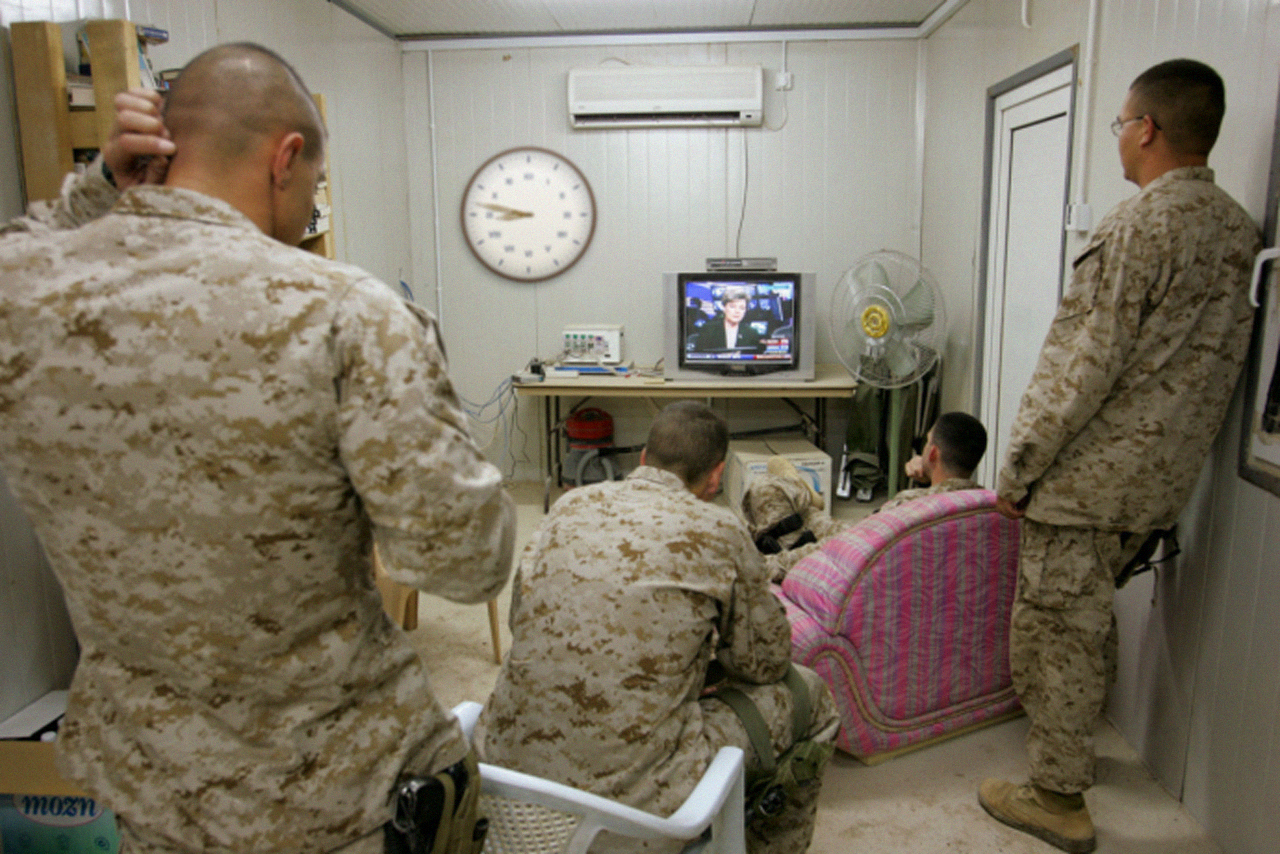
8:47
